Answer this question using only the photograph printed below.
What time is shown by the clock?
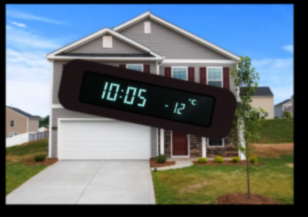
10:05
